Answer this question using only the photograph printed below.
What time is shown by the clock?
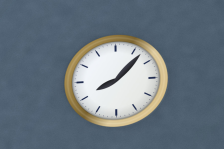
8:07
